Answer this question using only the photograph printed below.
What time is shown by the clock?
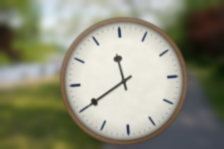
11:40
